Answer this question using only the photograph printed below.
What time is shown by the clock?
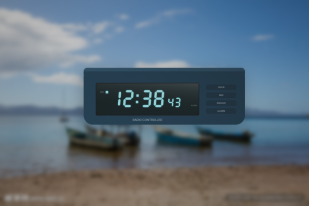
12:38:43
